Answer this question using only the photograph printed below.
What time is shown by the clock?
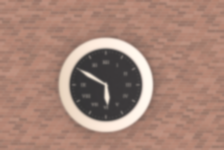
5:50
